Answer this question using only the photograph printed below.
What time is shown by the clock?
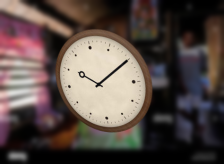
10:10
